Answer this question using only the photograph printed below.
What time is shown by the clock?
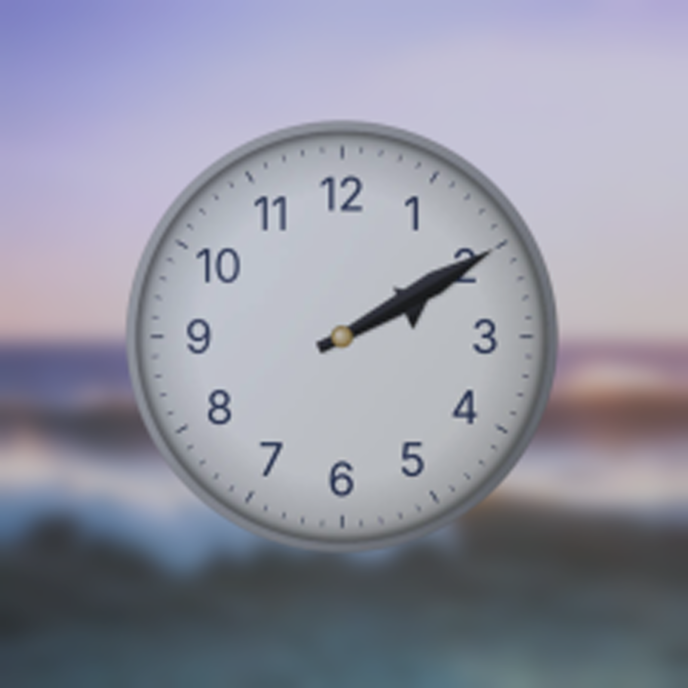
2:10
